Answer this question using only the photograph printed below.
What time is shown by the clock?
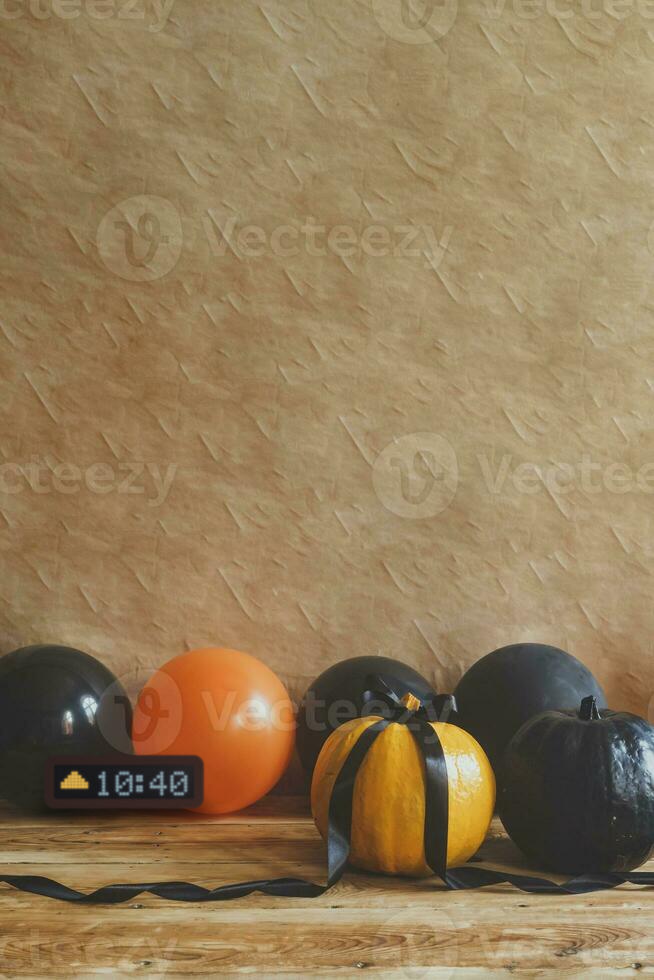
10:40
